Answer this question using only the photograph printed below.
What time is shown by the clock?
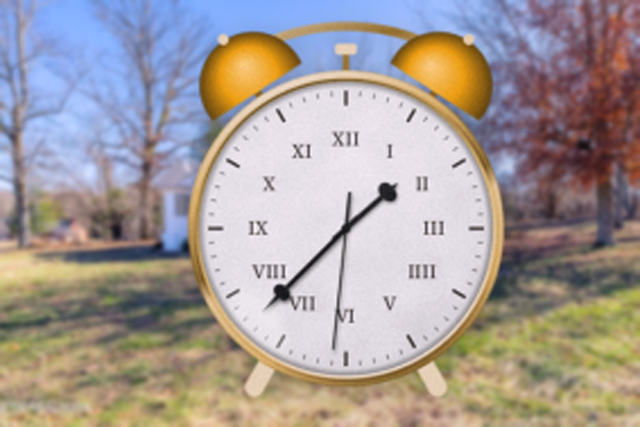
1:37:31
